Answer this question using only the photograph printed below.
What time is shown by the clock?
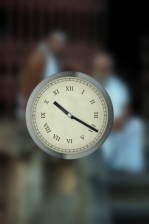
10:20
